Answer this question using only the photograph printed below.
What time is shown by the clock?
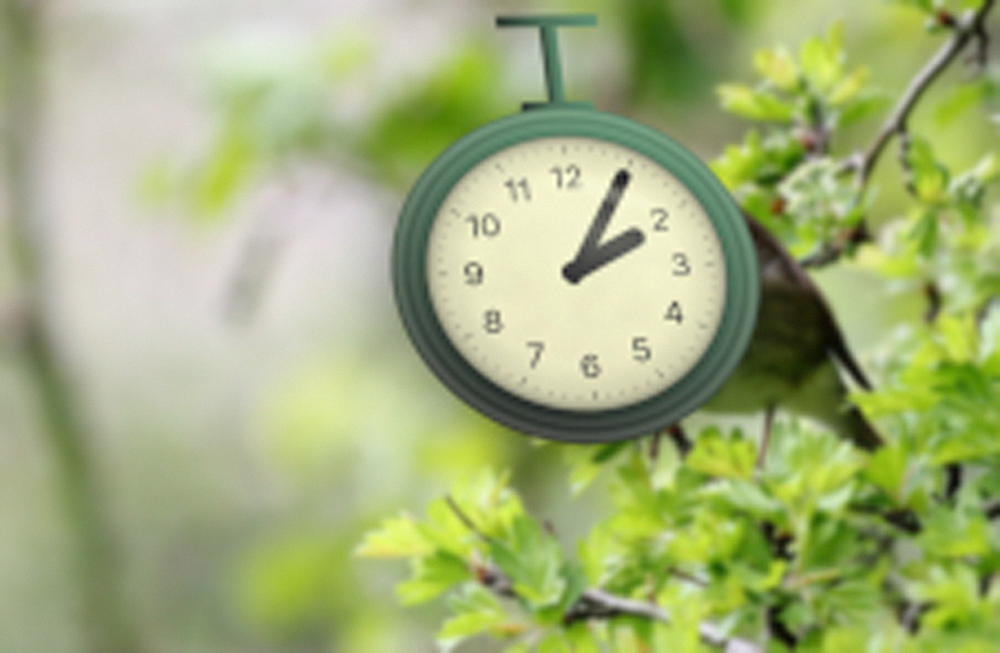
2:05
